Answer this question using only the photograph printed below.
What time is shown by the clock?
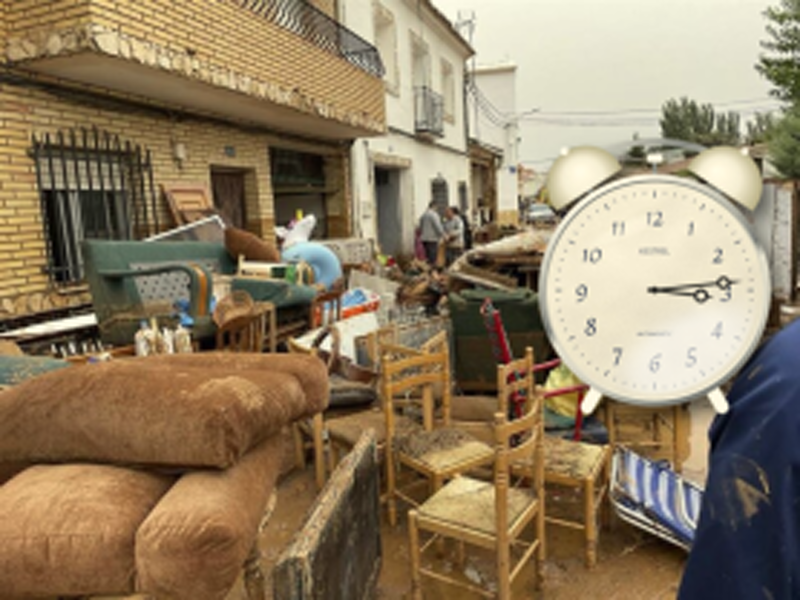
3:14
